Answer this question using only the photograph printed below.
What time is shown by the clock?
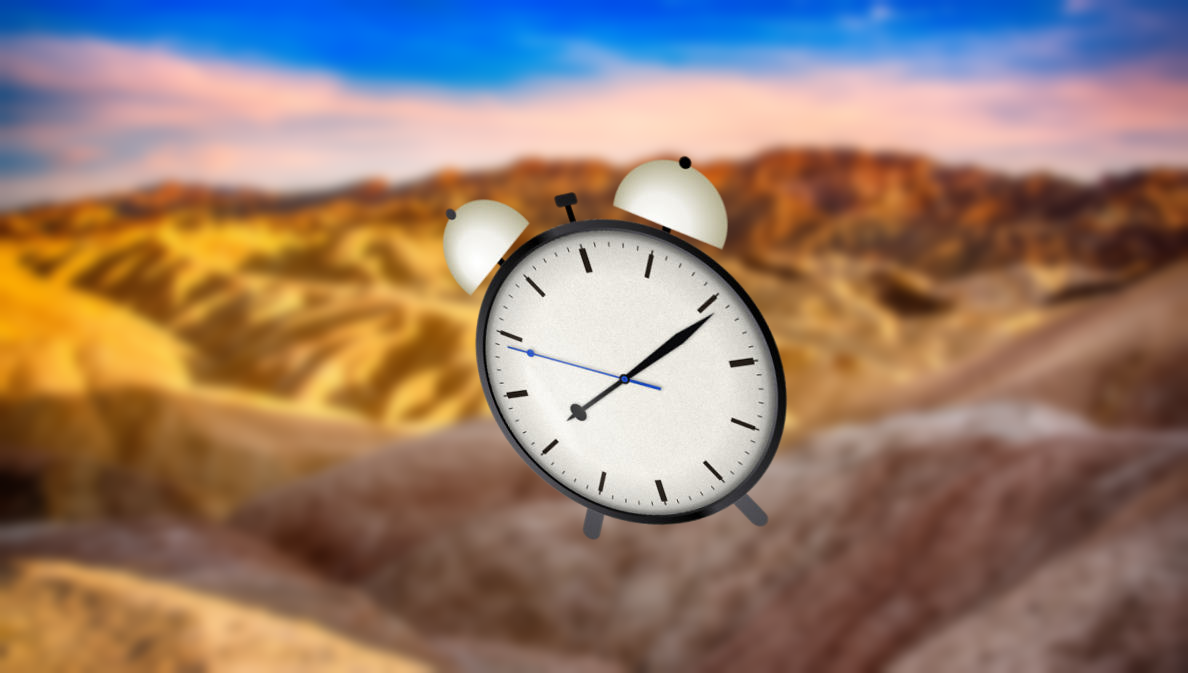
8:10:49
